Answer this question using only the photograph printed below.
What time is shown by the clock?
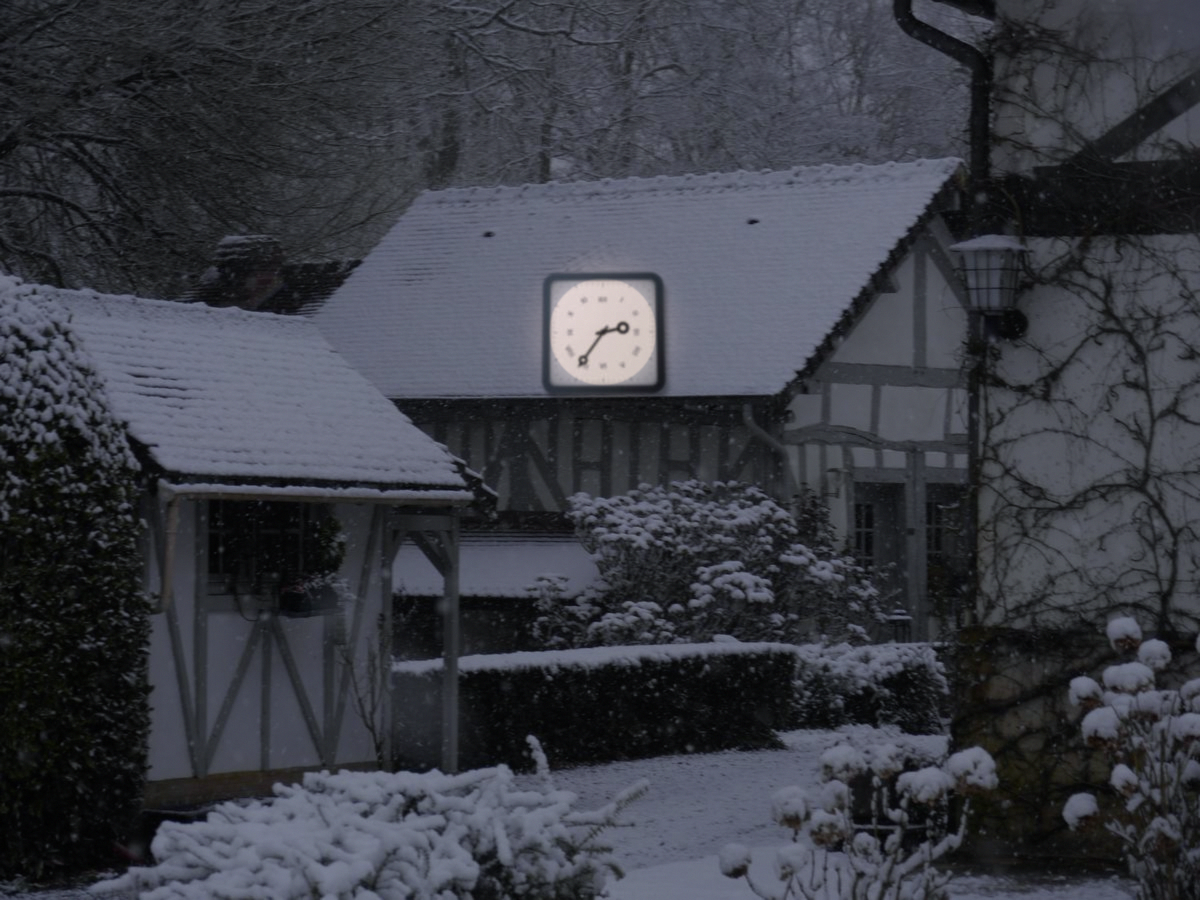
2:36
